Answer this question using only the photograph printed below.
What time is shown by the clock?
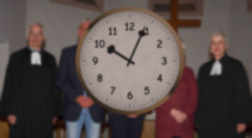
10:04
